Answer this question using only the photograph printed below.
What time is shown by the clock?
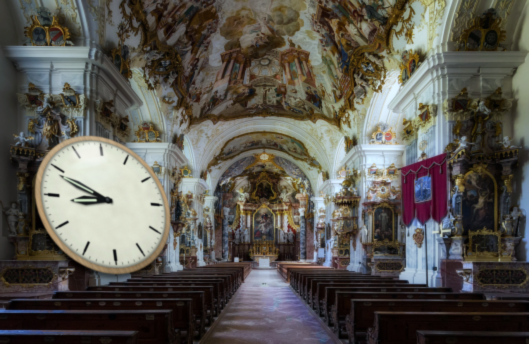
8:49
